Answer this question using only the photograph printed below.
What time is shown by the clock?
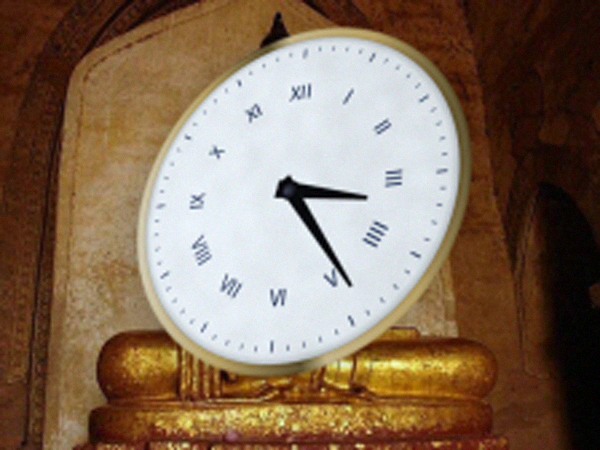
3:24
